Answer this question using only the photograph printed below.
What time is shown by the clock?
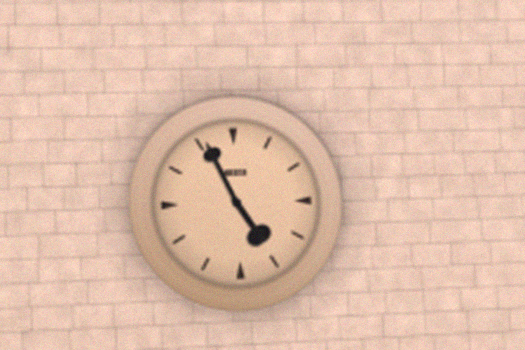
4:56
